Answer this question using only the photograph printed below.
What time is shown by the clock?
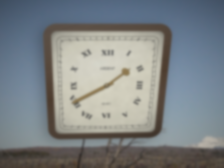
1:40
